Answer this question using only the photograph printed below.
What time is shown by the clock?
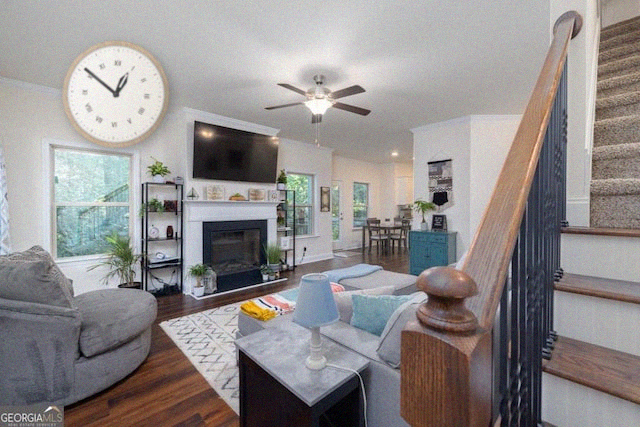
12:51
